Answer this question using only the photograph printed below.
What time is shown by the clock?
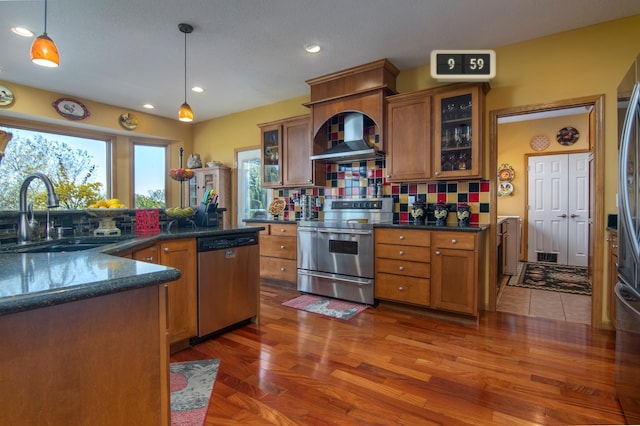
9:59
